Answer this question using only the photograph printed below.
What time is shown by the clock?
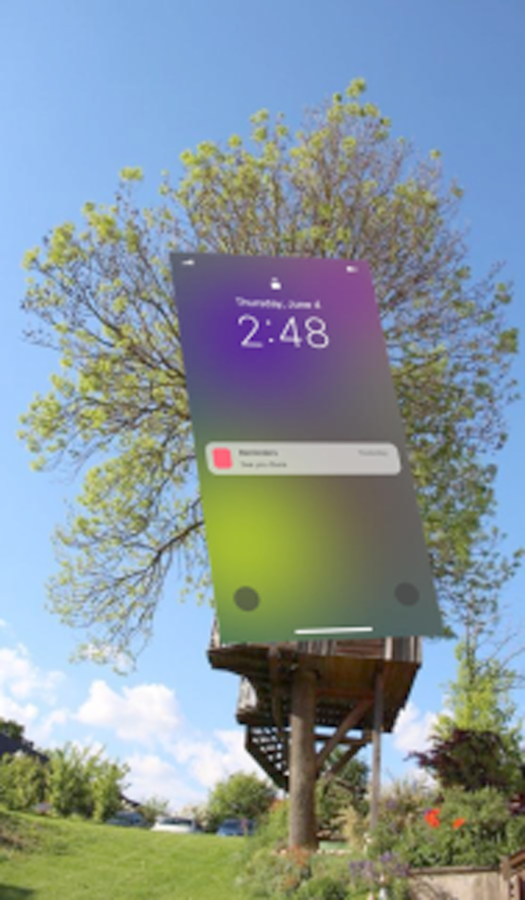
2:48
